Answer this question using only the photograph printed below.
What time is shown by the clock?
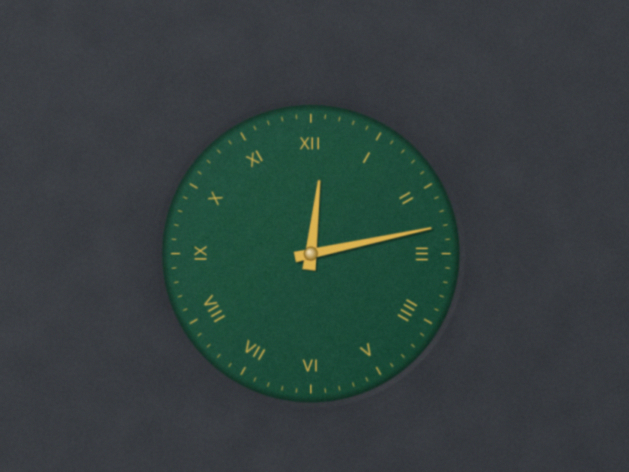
12:13
